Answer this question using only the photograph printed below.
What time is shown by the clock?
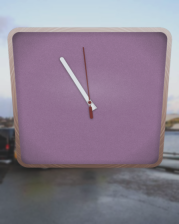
10:54:59
